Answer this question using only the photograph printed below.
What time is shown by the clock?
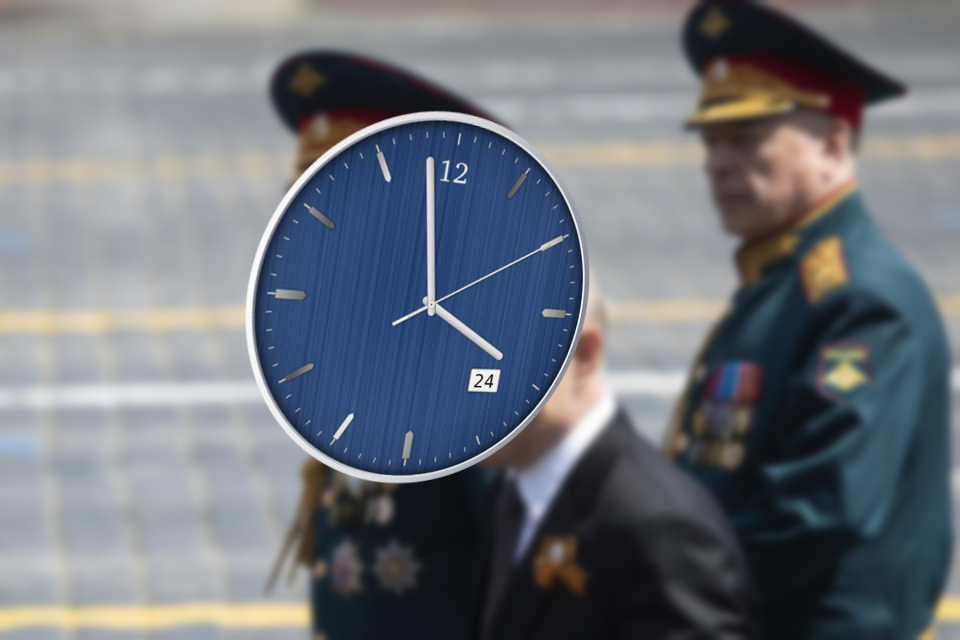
3:58:10
